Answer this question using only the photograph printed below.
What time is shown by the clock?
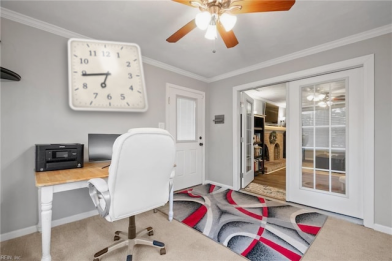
6:44
